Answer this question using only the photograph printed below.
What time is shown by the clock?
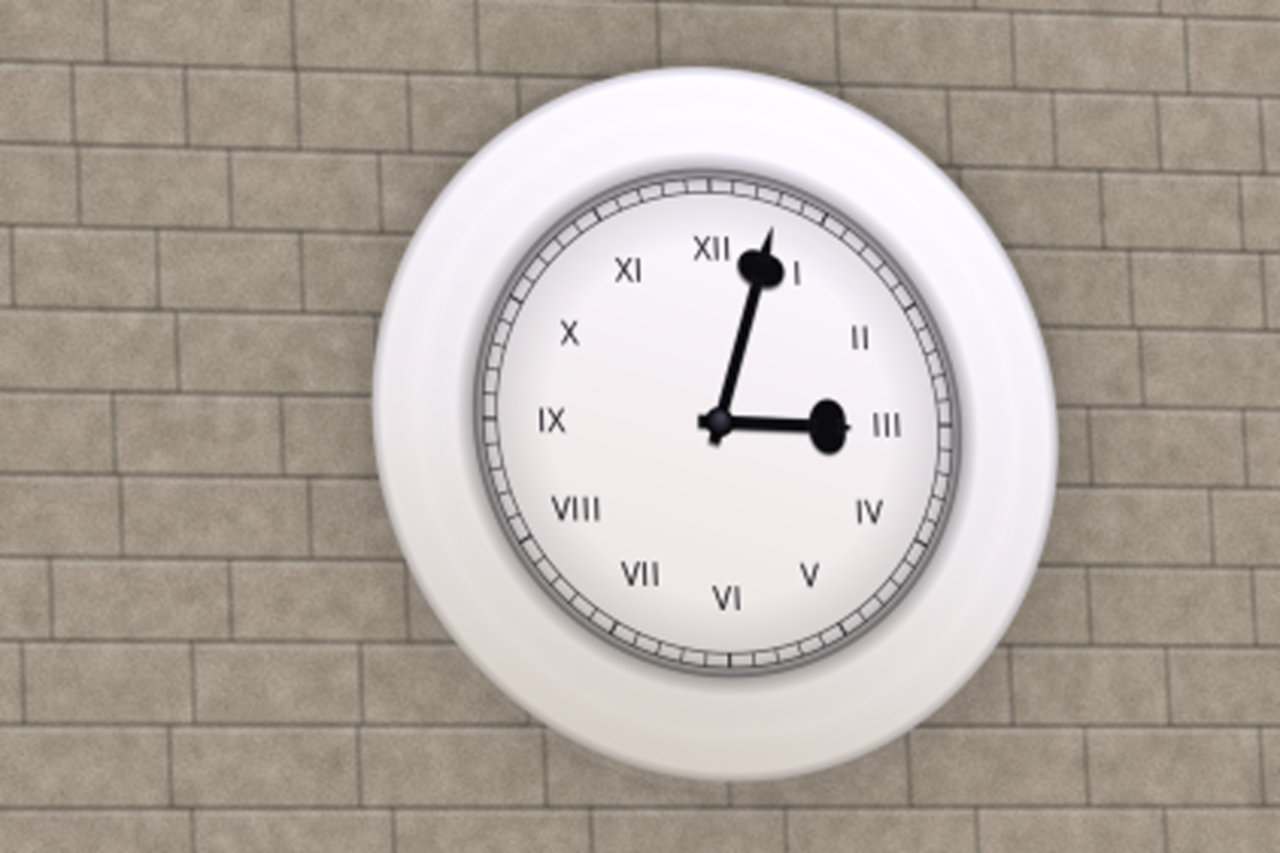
3:03
